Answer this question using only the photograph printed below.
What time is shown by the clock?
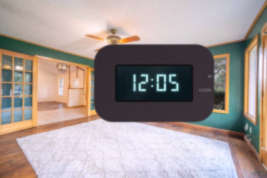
12:05
